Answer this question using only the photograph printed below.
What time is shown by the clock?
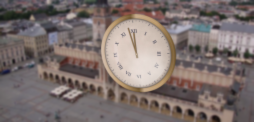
11:58
